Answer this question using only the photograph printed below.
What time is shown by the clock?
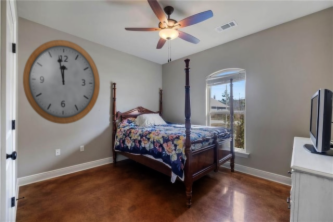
11:58
